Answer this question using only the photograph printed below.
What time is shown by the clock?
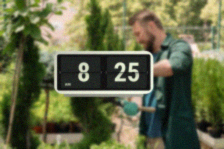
8:25
